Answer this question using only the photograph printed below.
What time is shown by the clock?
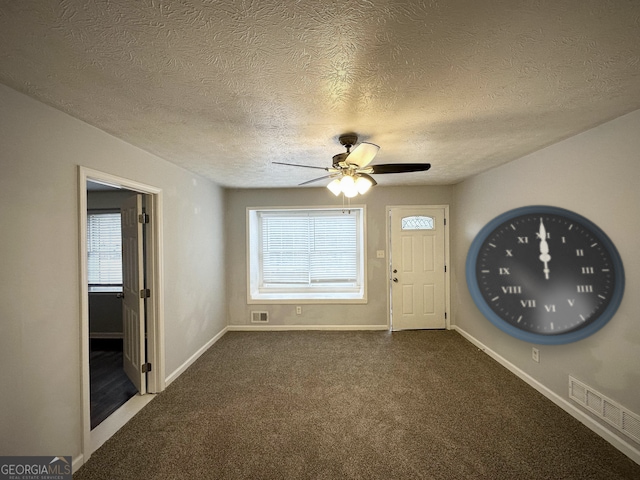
12:00
